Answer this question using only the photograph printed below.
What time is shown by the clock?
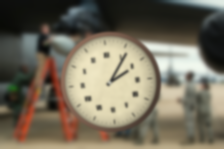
2:06
